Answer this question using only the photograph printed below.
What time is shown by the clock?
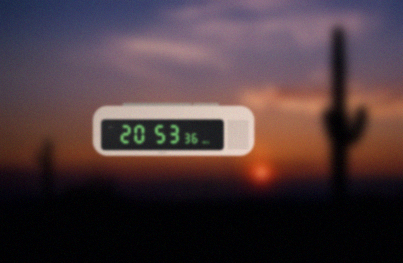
20:53
